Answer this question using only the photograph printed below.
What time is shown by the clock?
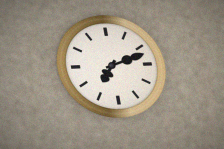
7:12
